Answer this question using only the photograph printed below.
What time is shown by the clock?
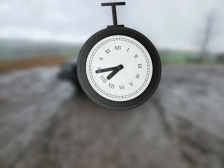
7:44
